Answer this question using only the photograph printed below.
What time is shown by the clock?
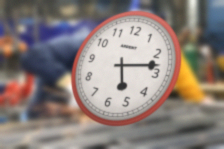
5:13
